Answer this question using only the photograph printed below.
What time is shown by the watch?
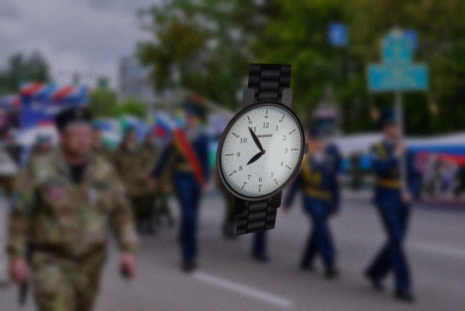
7:54
